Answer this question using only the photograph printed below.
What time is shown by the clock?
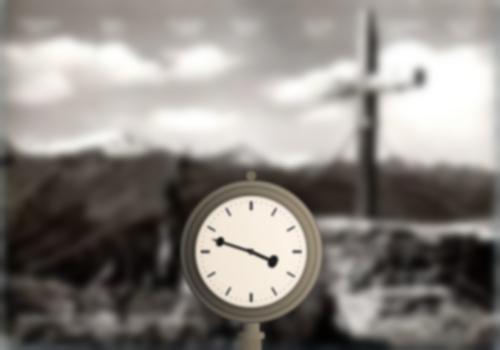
3:48
